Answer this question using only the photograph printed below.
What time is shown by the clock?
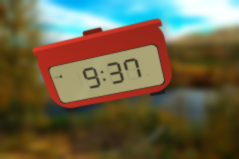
9:37
